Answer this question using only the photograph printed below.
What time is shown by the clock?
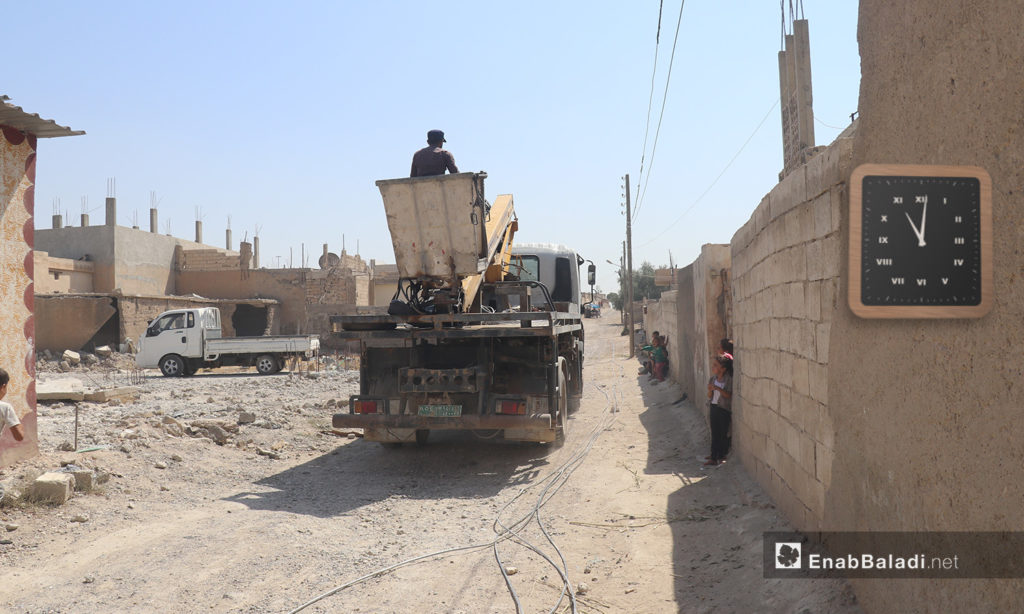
11:01
